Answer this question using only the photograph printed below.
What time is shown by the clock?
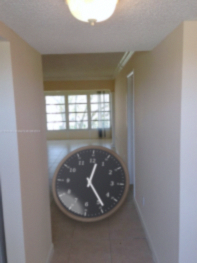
12:24
